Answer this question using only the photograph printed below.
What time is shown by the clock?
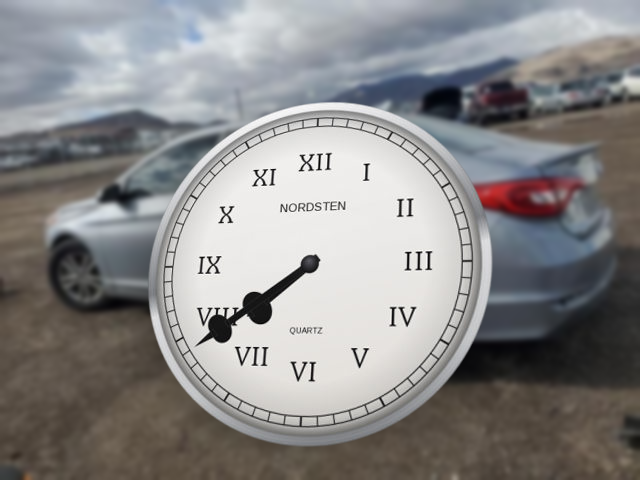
7:39
